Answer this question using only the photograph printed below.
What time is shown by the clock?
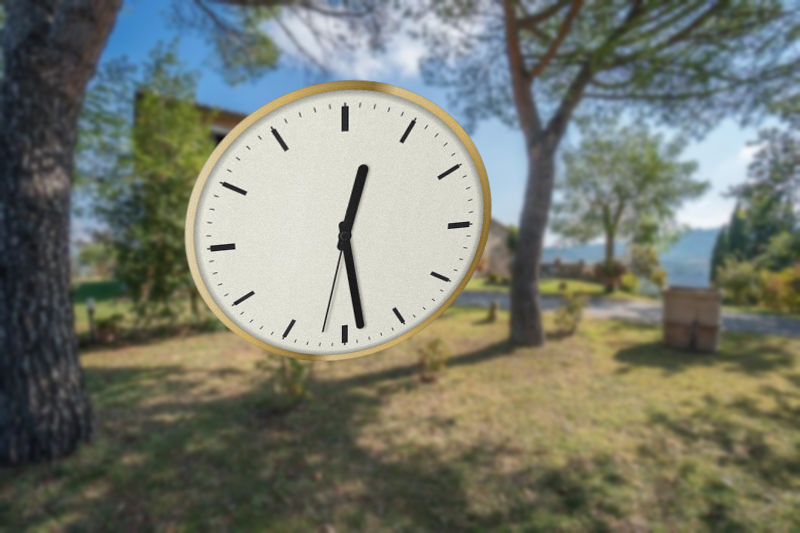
12:28:32
